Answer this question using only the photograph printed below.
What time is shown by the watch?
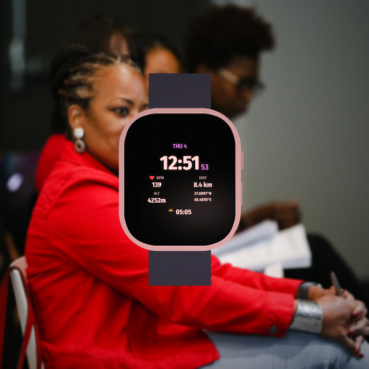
12:51:53
